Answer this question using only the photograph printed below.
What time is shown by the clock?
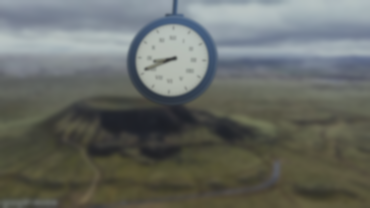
8:41
